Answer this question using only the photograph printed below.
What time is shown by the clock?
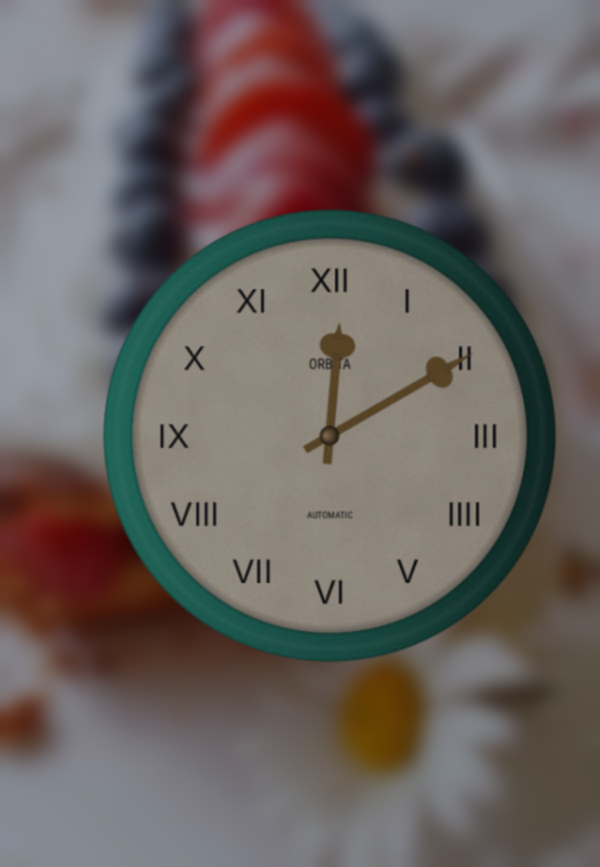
12:10
